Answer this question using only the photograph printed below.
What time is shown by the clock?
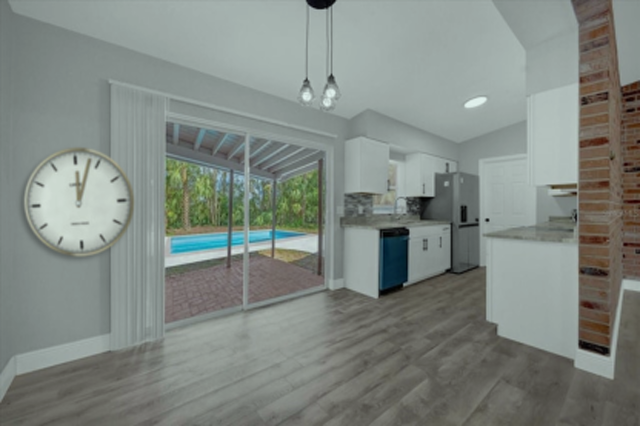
12:03
